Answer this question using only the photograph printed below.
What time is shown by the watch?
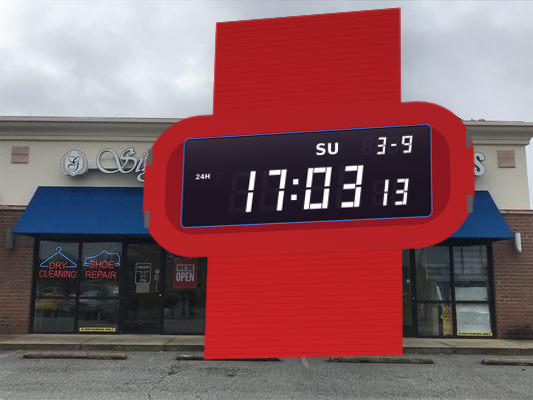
17:03:13
